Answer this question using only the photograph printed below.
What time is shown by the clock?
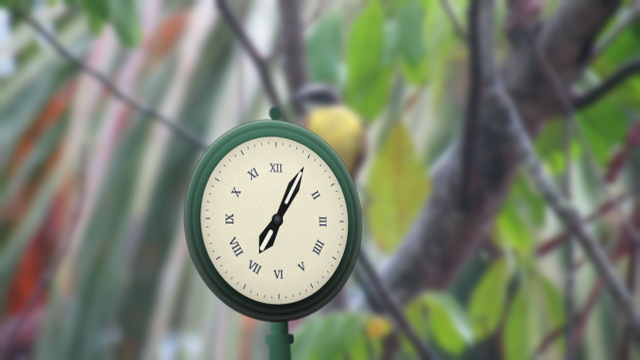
7:05
